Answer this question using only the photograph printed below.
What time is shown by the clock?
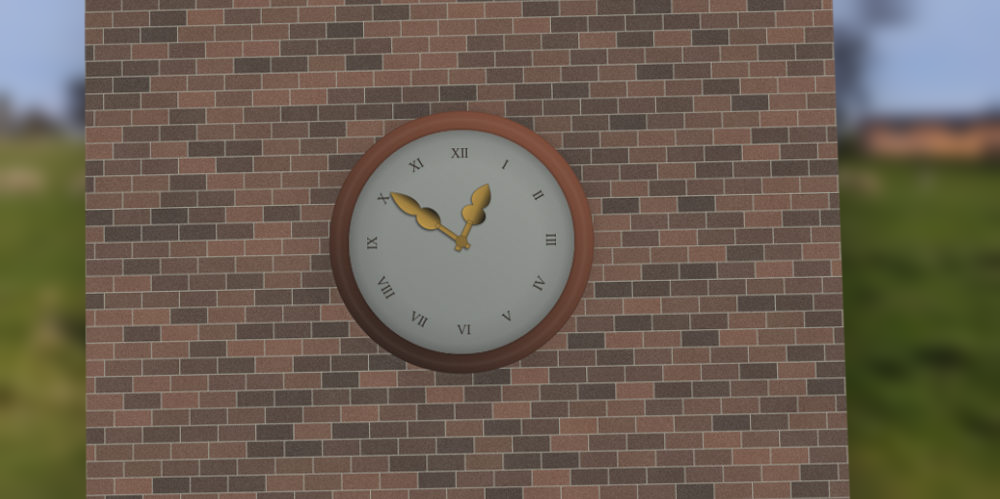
12:51
